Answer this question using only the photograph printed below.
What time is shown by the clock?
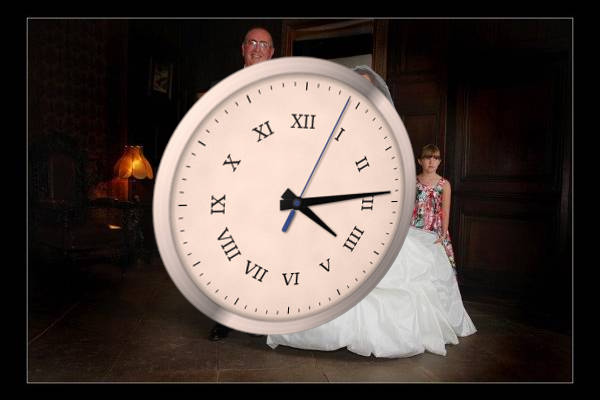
4:14:04
